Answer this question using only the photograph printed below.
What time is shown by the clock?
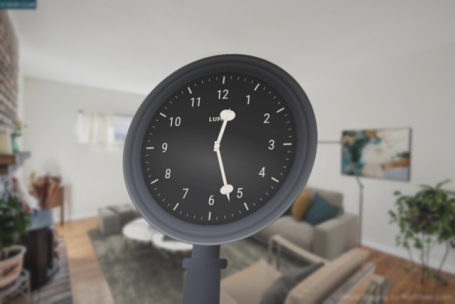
12:27
